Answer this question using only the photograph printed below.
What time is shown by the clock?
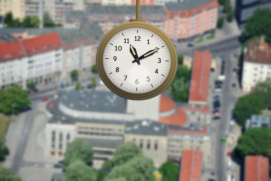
11:10
